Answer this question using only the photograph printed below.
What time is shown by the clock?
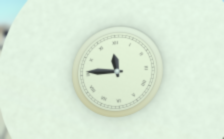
11:46
